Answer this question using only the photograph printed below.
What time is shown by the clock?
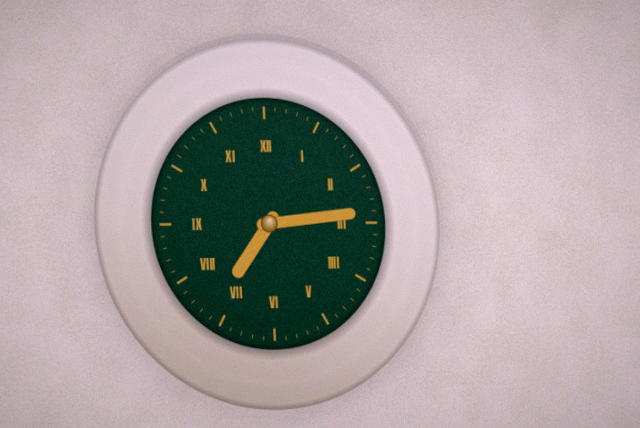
7:14
